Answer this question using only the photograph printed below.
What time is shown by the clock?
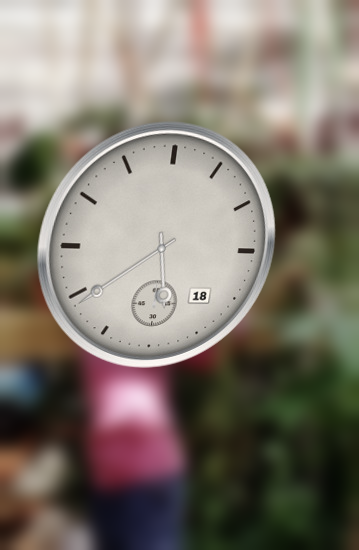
5:39
